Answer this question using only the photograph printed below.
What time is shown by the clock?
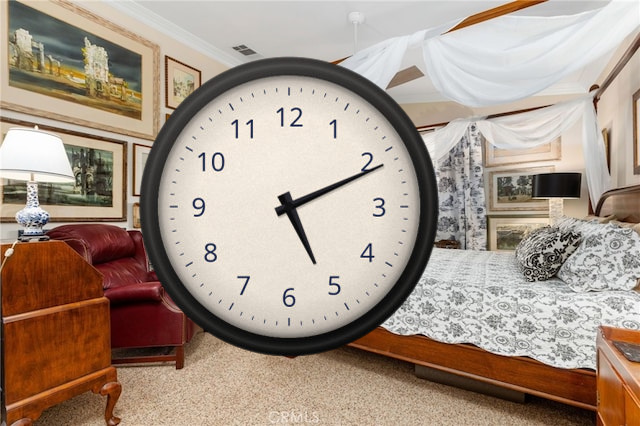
5:11
